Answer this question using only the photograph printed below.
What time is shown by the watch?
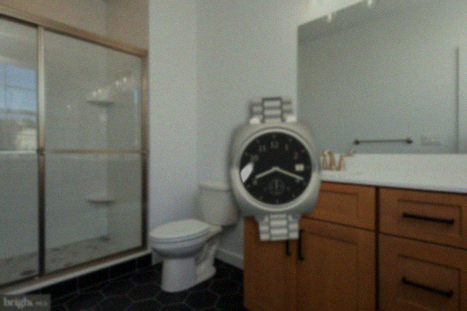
8:19
